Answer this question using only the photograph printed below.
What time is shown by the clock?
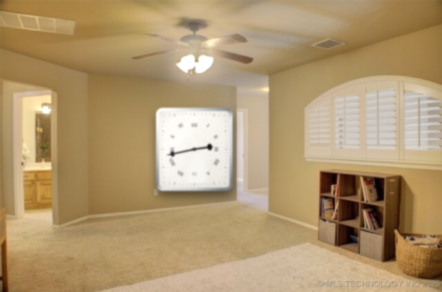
2:43
